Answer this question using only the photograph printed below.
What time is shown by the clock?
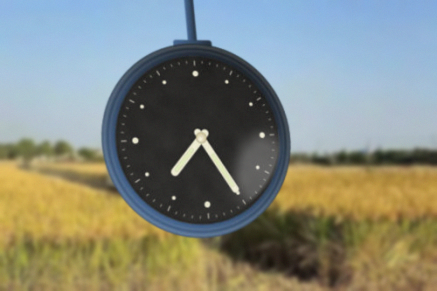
7:25
